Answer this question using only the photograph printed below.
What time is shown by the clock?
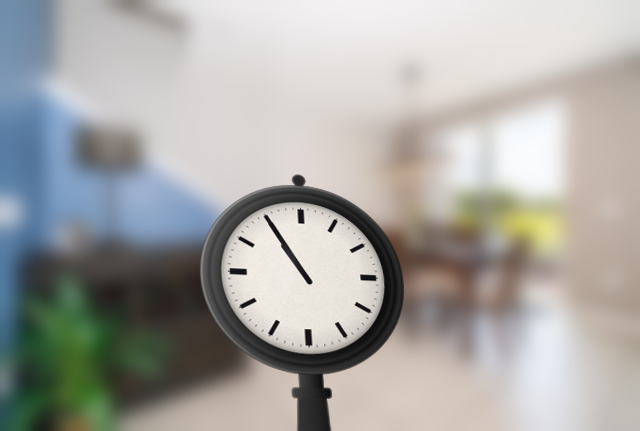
10:55
